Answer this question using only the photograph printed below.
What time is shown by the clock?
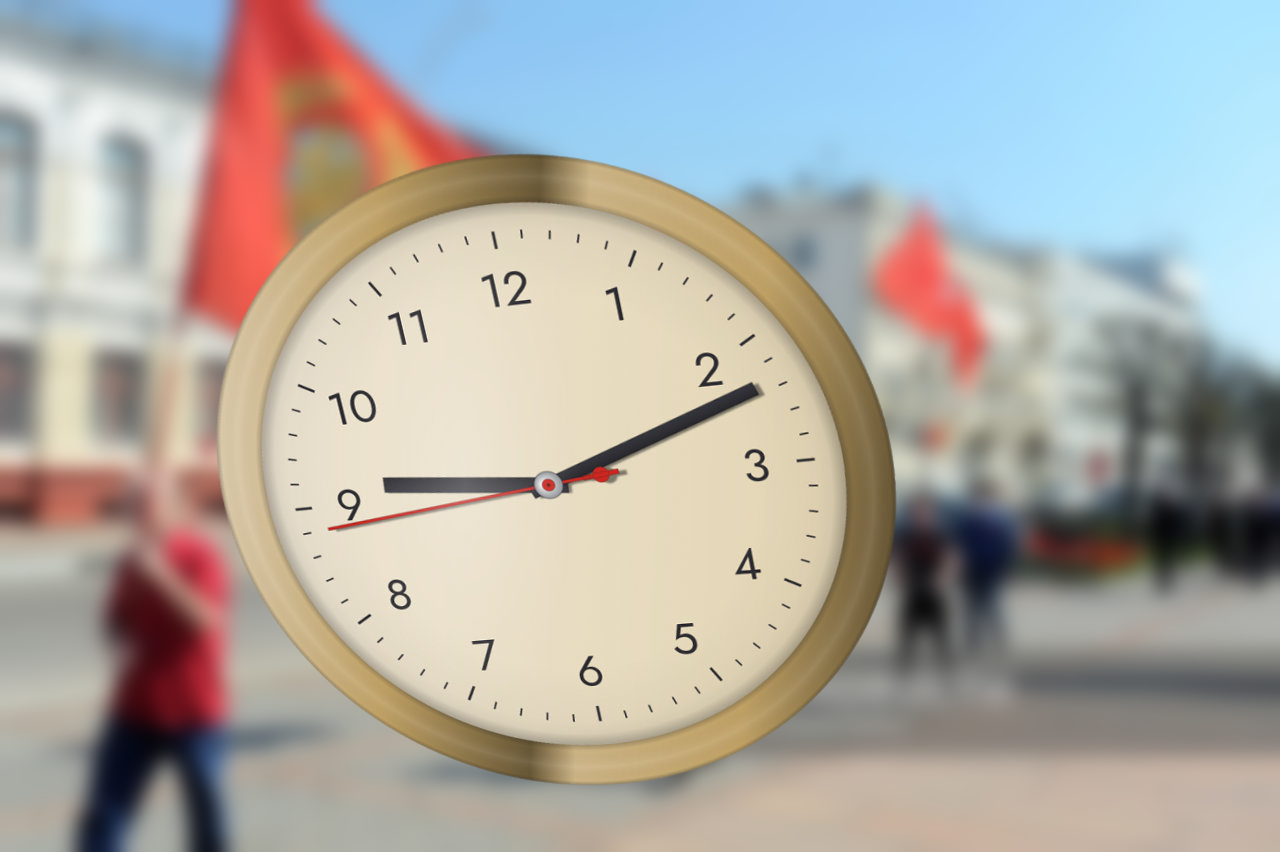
9:11:44
